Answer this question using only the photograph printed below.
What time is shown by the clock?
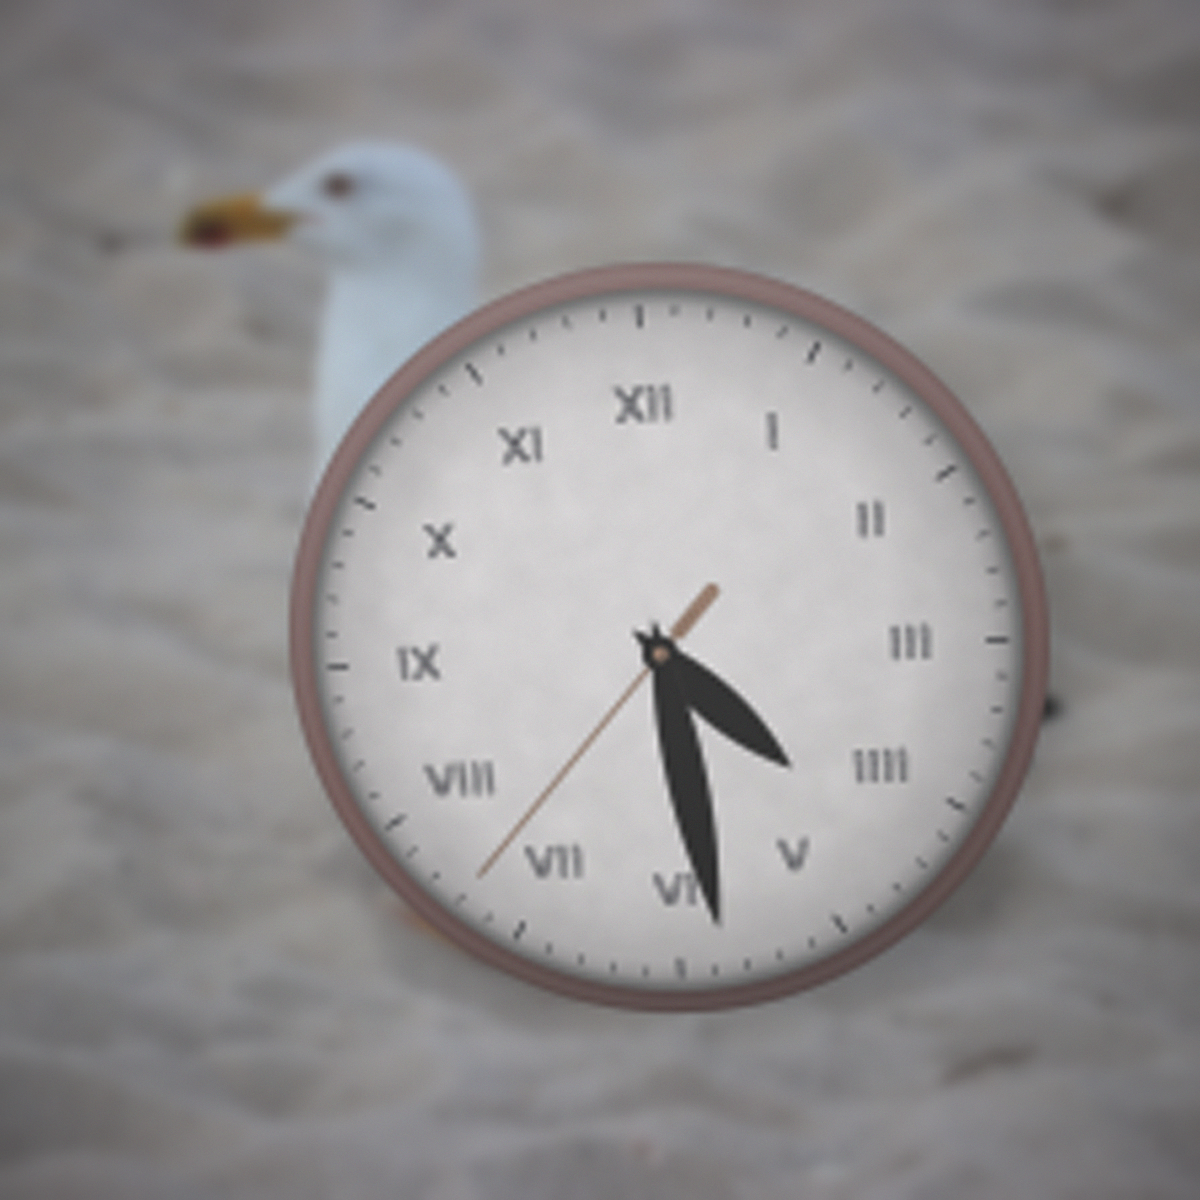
4:28:37
